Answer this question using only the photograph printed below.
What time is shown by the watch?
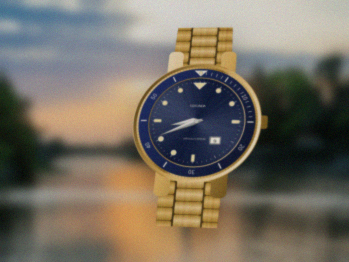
8:41
